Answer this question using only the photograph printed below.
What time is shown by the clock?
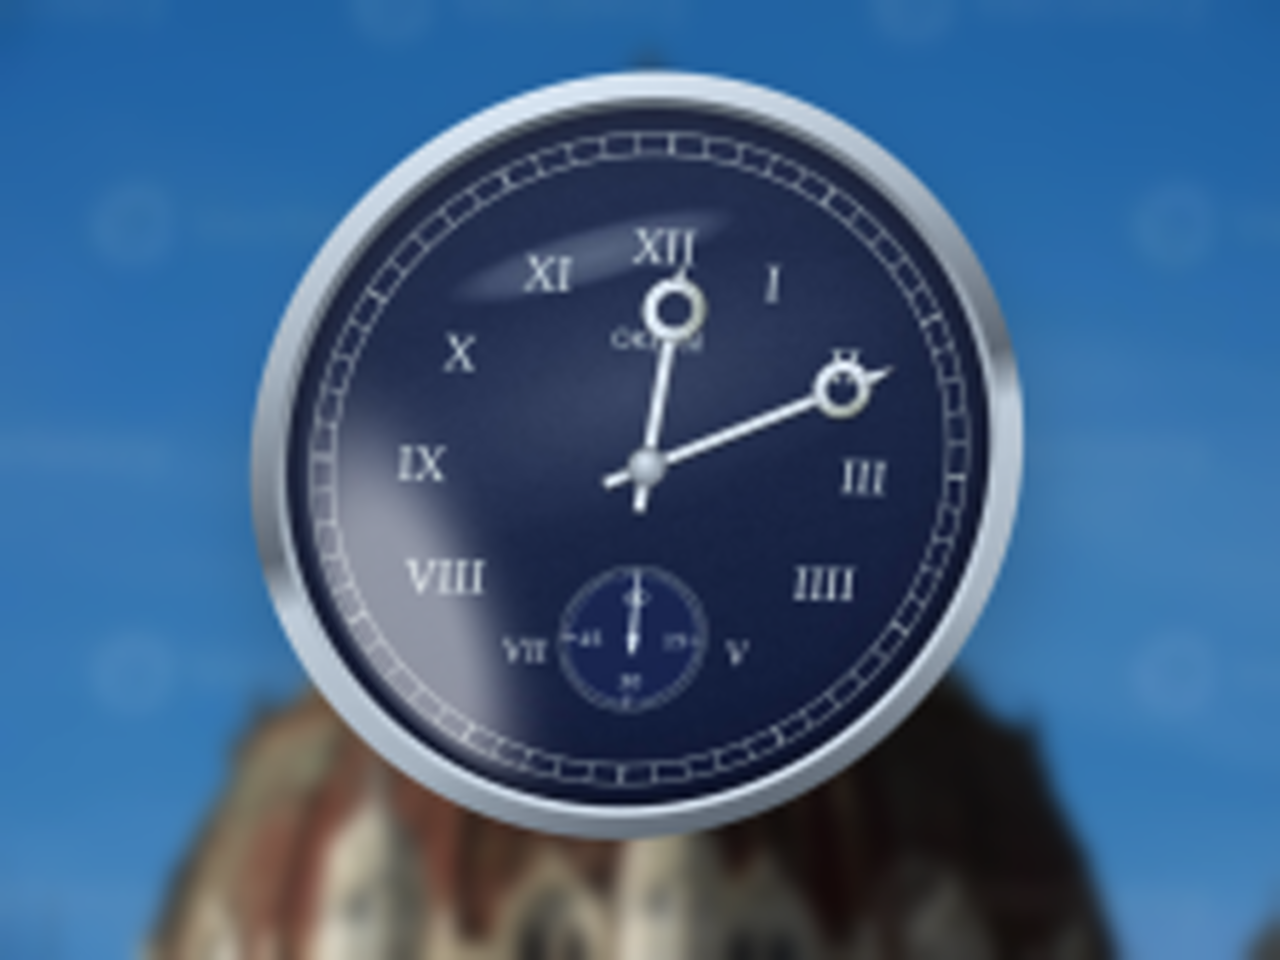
12:11
